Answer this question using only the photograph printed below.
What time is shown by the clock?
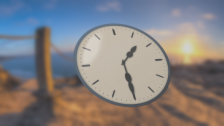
1:30
